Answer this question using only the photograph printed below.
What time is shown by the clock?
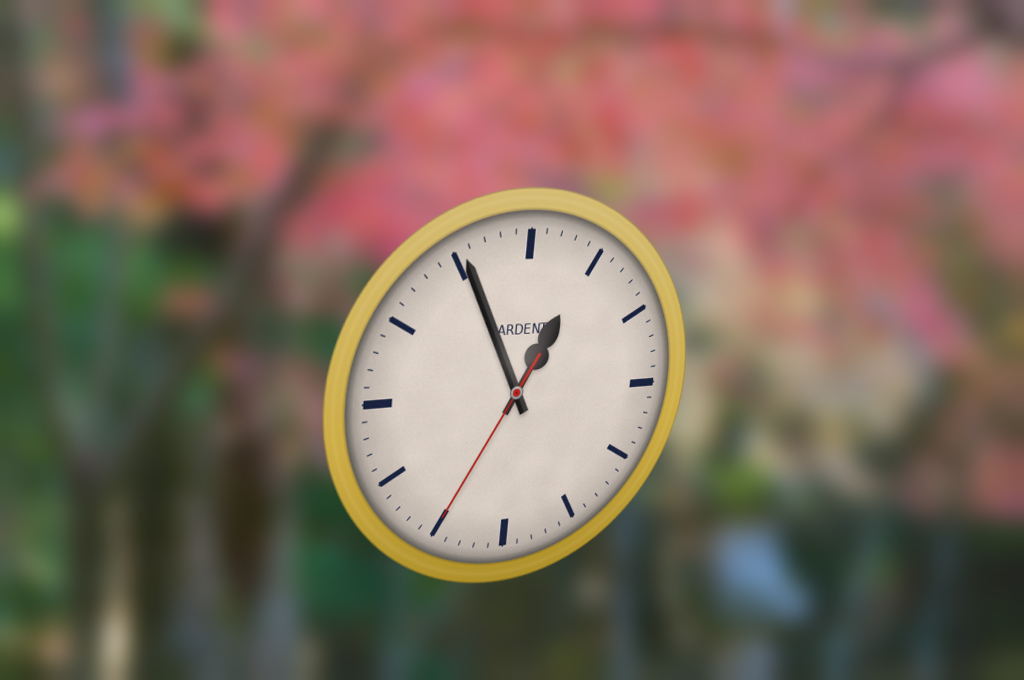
12:55:35
